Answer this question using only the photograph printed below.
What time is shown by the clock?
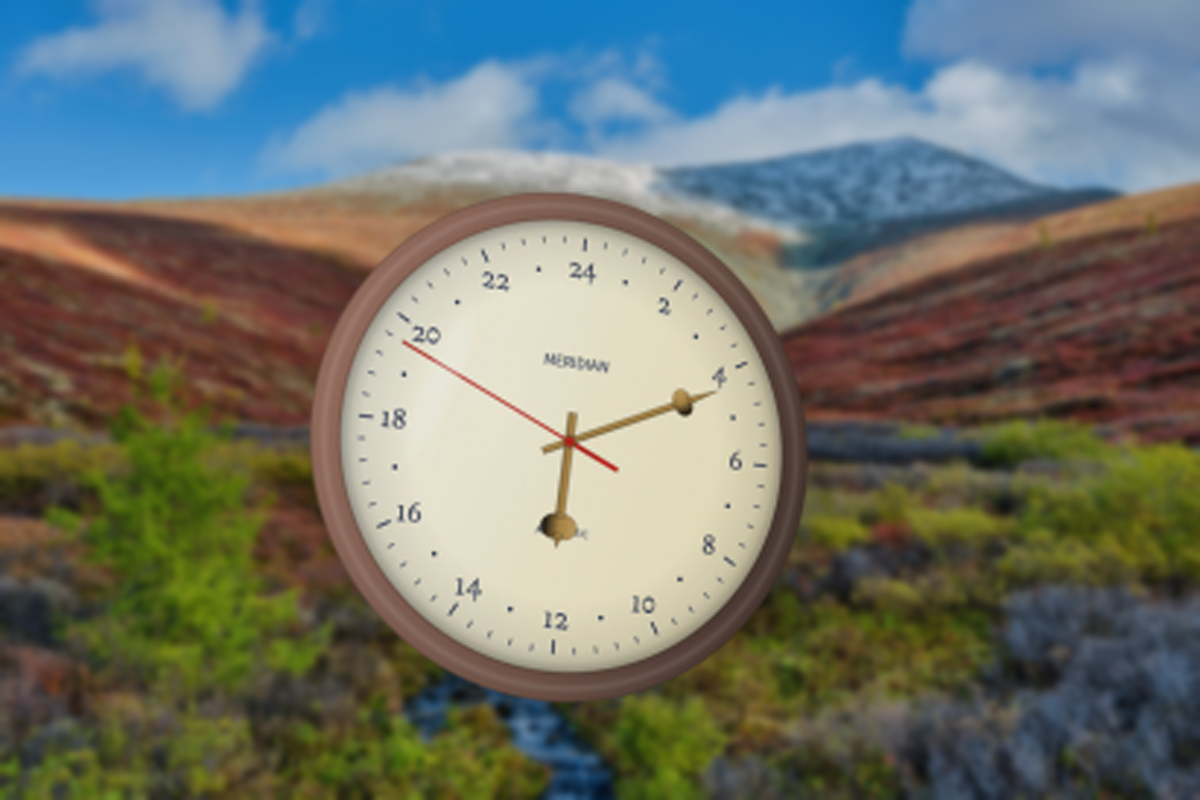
12:10:49
